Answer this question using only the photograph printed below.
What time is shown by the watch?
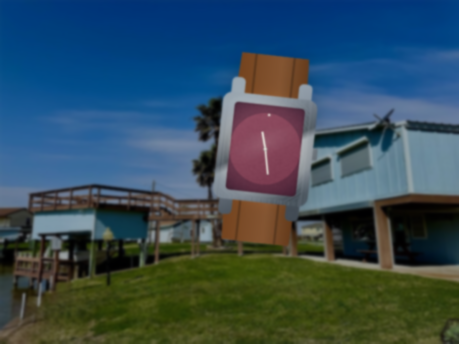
11:28
